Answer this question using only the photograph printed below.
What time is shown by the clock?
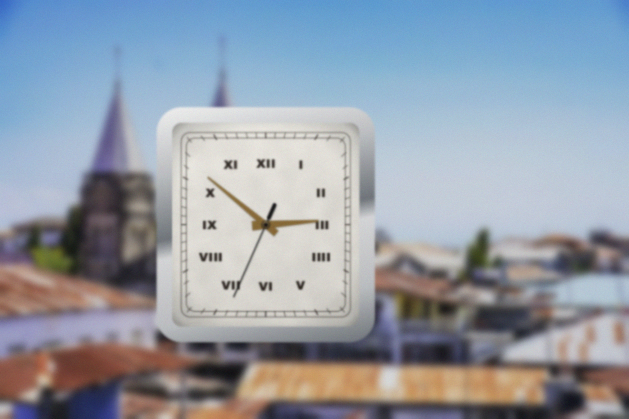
2:51:34
